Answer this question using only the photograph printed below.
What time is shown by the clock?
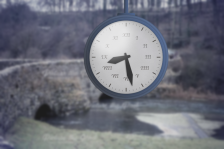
8:28
